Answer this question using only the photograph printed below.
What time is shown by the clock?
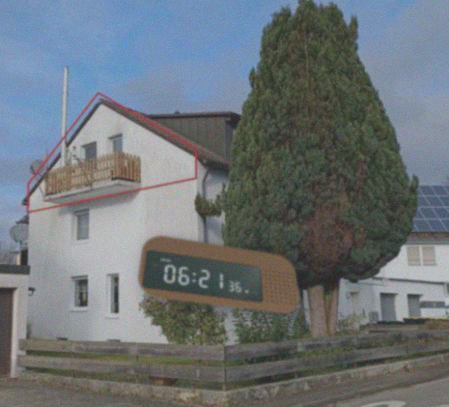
6:21
